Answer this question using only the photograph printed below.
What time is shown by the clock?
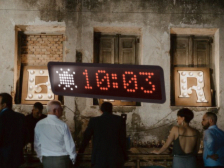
10:03
